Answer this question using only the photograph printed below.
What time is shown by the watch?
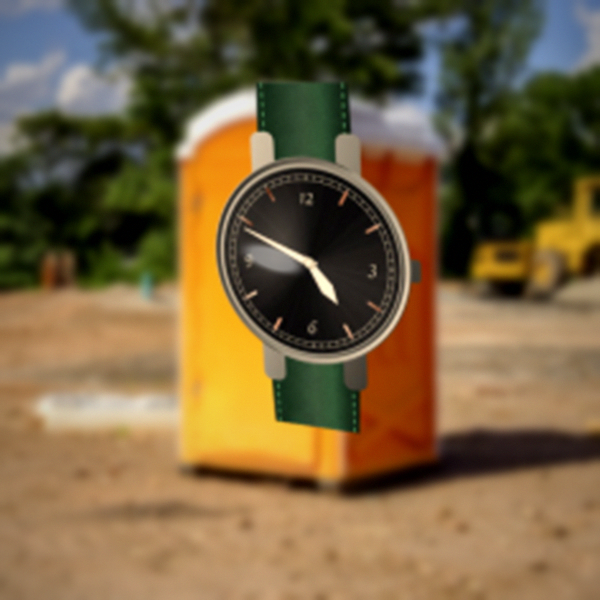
4:49
